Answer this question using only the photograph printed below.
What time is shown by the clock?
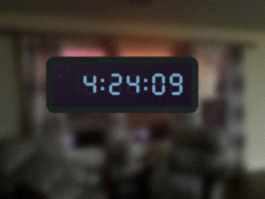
4:24:09
